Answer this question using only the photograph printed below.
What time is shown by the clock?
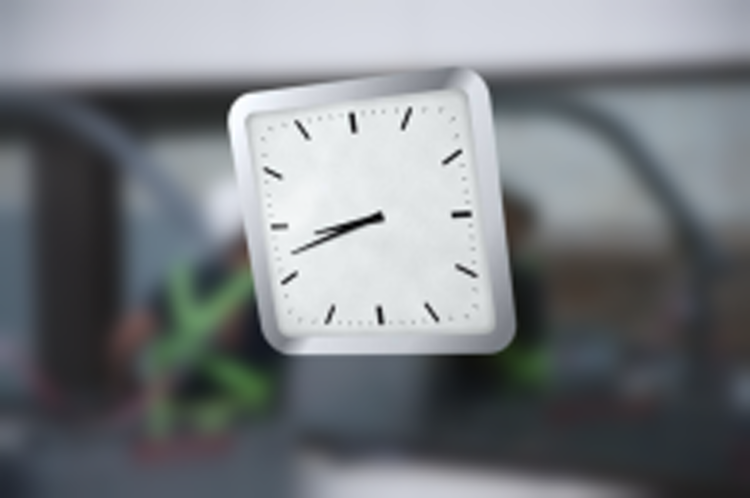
8:42
